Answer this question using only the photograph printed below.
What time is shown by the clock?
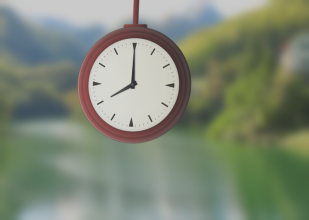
8:00
